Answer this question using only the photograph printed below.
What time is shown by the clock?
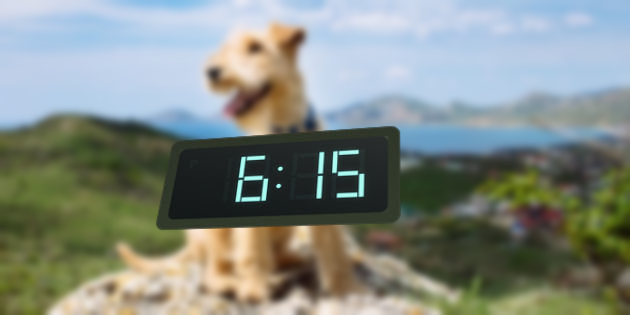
6:15
